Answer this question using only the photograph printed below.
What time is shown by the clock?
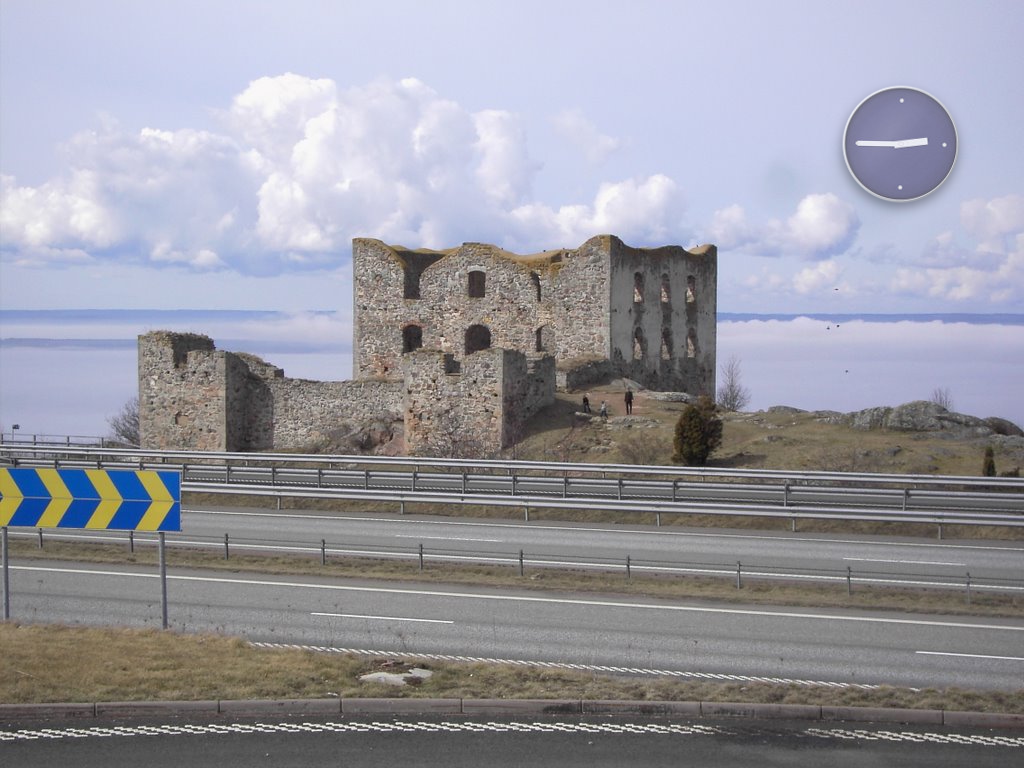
2:45
